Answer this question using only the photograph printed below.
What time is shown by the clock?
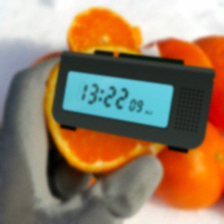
13:22:09
